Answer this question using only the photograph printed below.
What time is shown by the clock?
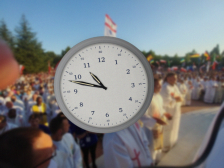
10:48
